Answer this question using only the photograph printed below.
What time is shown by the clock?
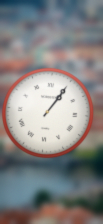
1:05
